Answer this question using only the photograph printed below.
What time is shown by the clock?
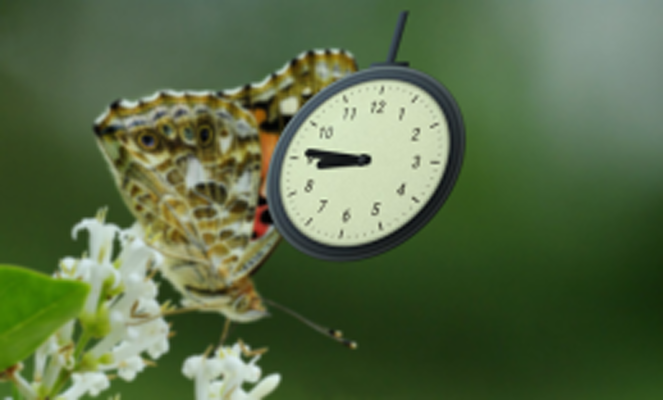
8:46
